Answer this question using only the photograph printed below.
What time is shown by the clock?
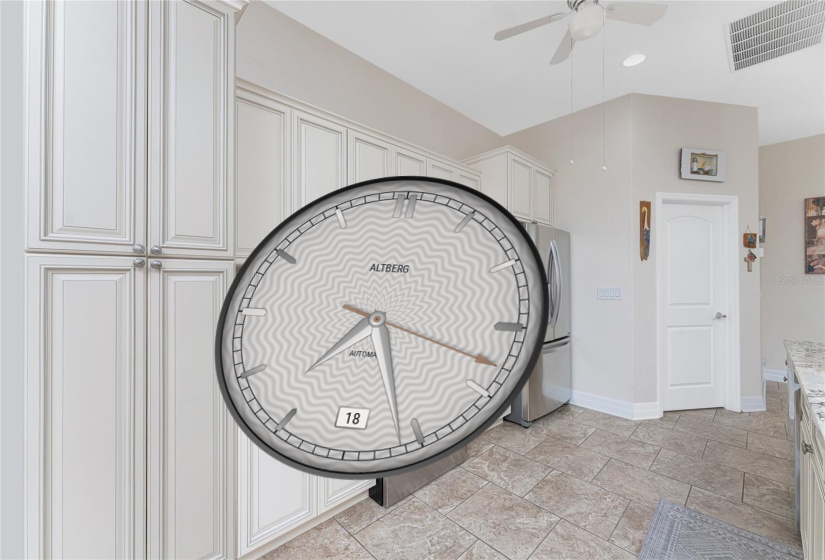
7:26:18
